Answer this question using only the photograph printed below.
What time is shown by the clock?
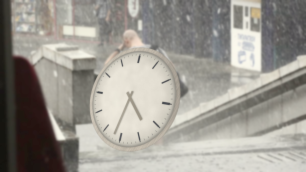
4:32
